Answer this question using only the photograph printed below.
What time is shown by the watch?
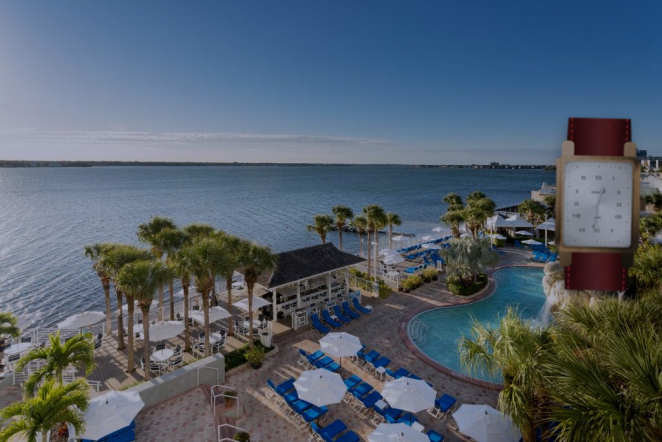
12:31
